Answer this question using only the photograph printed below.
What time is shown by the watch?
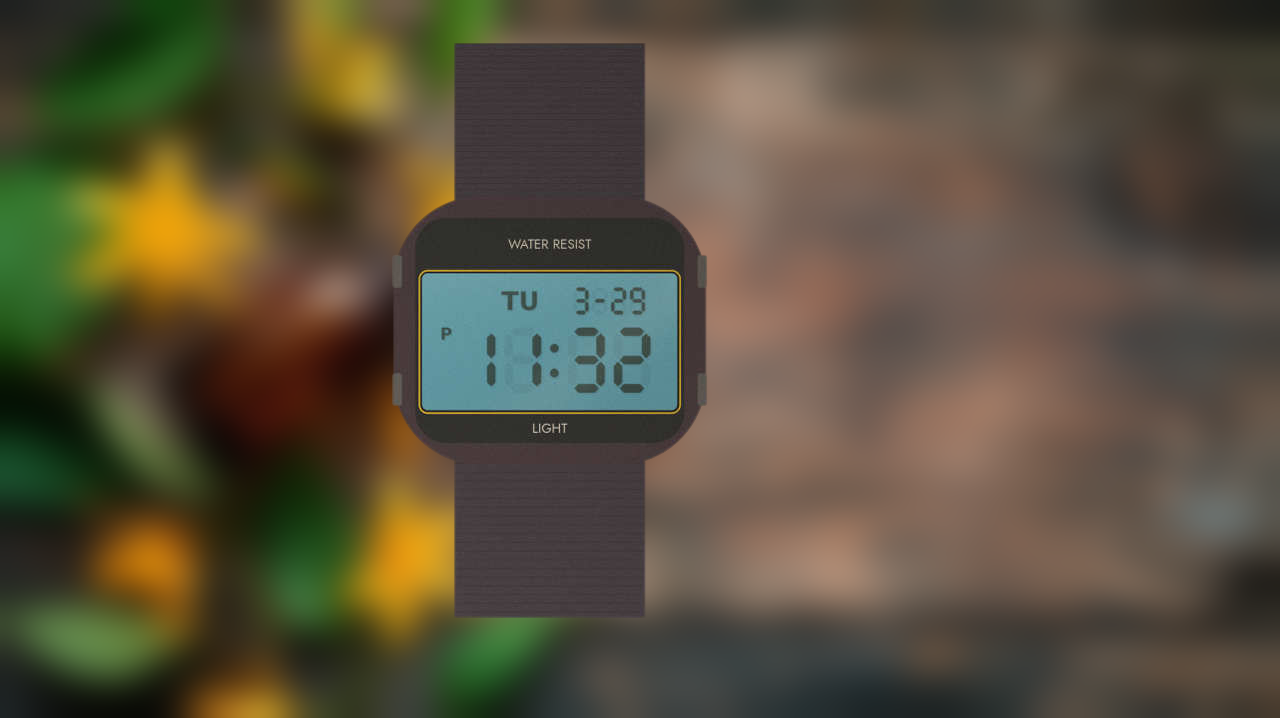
11:32
